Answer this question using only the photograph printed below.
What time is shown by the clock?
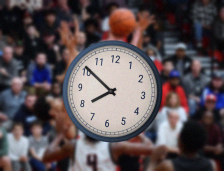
7:51
